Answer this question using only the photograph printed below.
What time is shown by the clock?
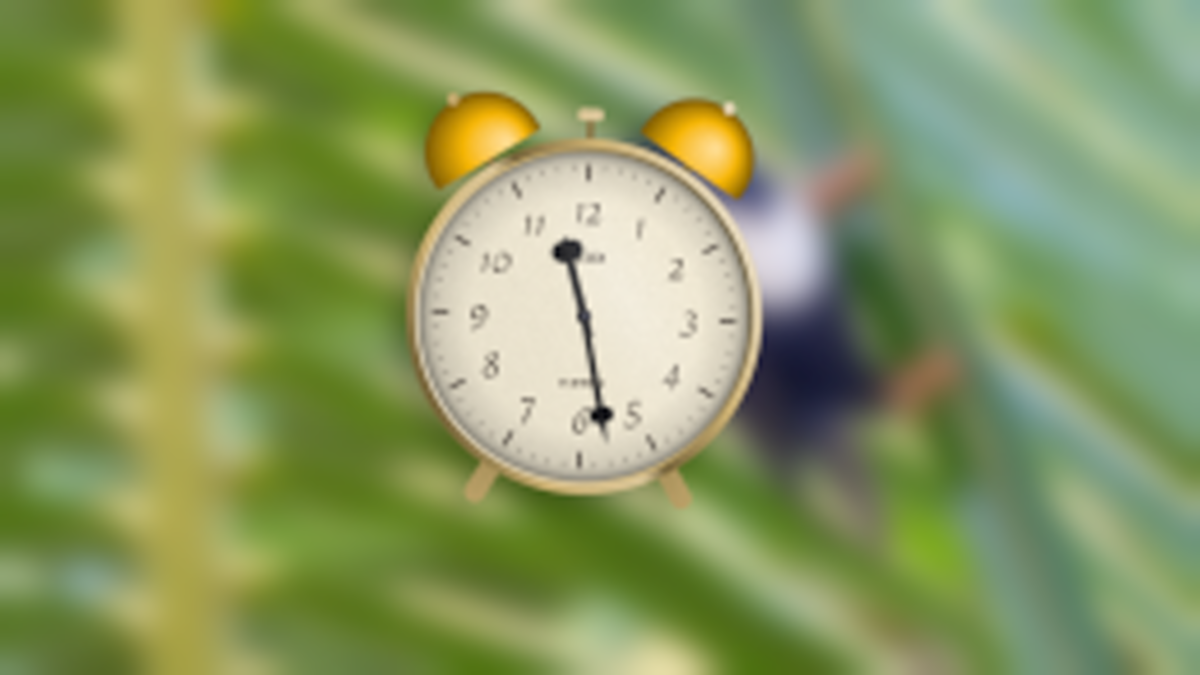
11:28
